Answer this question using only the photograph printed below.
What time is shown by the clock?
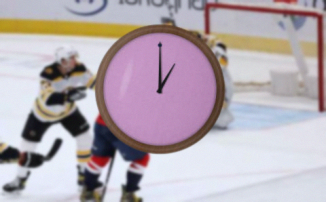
1:00
